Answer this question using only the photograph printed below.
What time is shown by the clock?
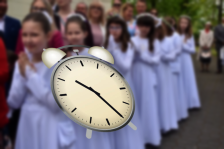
10:25
